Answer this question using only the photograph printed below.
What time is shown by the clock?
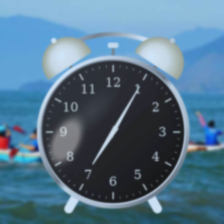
7:05
